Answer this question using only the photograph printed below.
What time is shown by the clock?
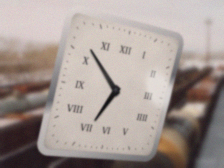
6:52
